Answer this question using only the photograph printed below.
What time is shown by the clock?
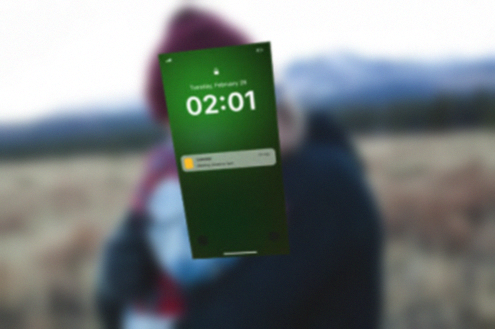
2:01
